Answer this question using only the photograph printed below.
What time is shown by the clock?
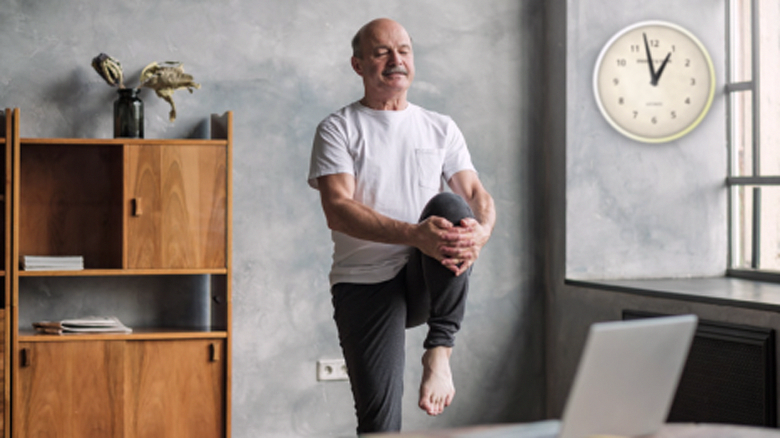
12:58
